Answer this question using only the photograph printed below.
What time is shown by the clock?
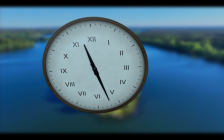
11:27
